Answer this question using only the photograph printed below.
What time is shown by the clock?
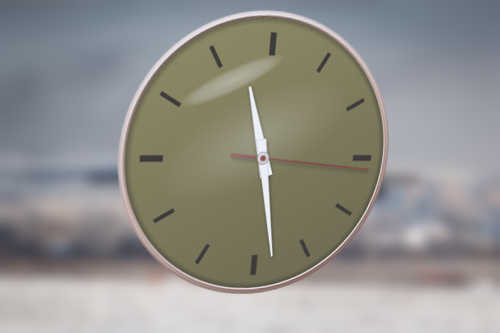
11:28:16
